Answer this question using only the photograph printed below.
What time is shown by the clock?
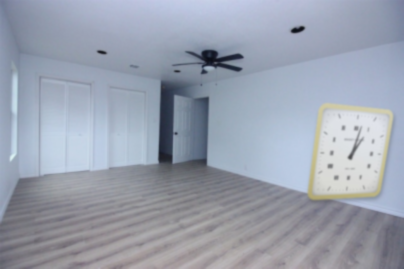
1:02
